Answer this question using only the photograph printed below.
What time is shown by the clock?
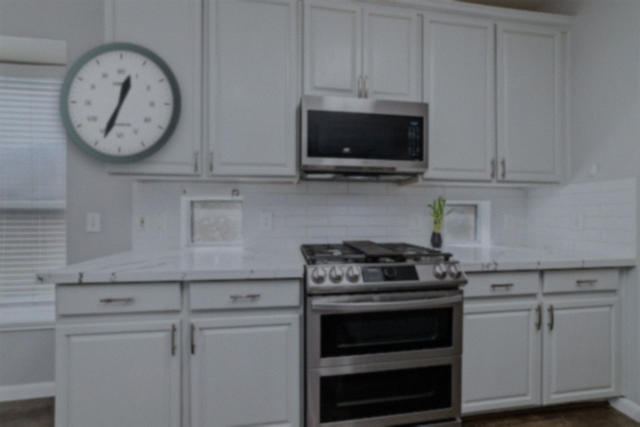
12:34
